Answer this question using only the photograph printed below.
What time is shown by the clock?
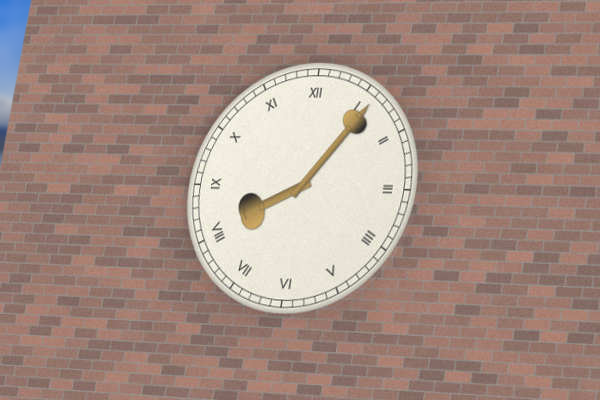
8:06
